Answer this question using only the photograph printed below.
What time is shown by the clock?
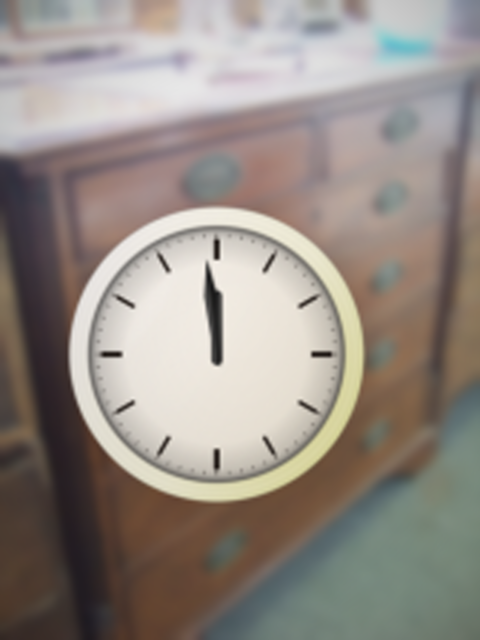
11:59
